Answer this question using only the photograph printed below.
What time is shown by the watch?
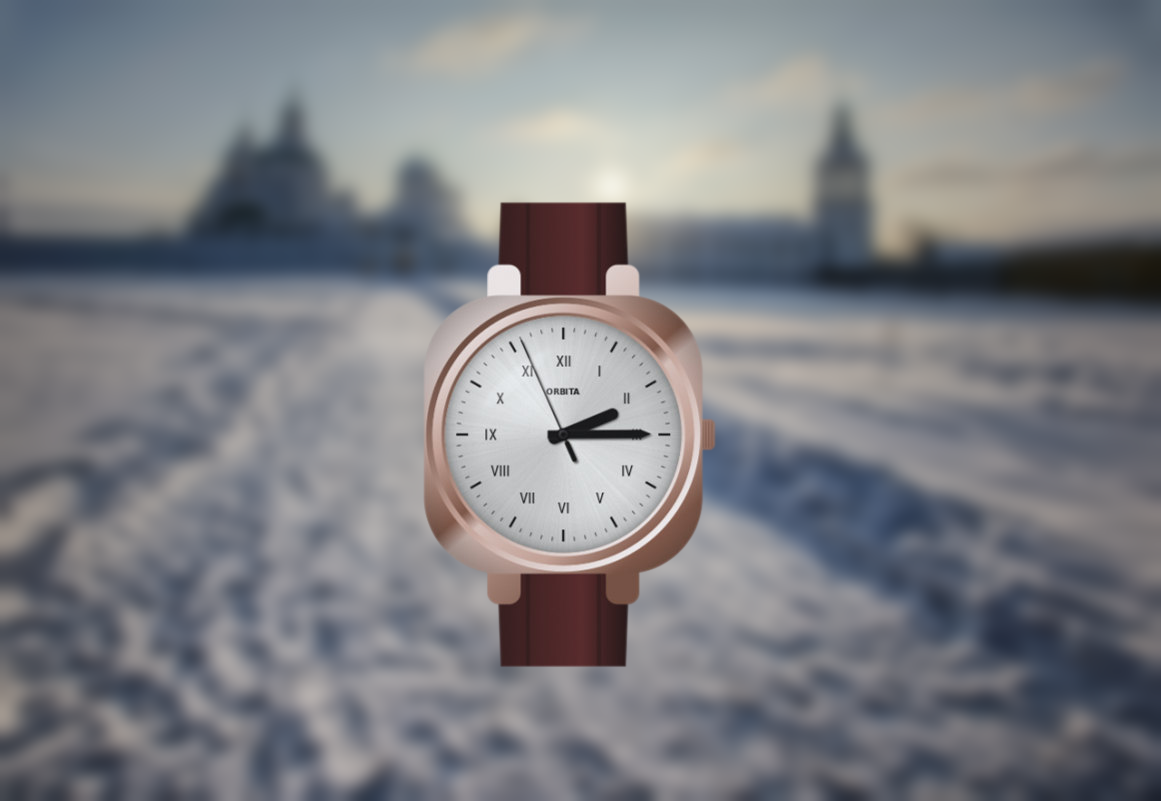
2:14:56
